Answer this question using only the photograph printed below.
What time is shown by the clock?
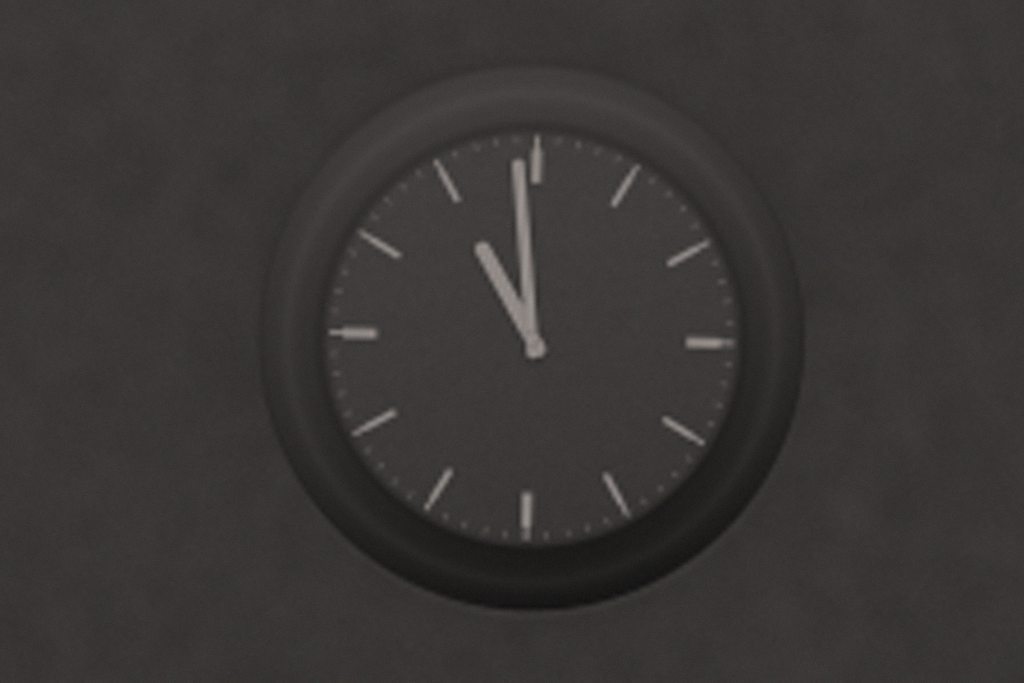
10:59
